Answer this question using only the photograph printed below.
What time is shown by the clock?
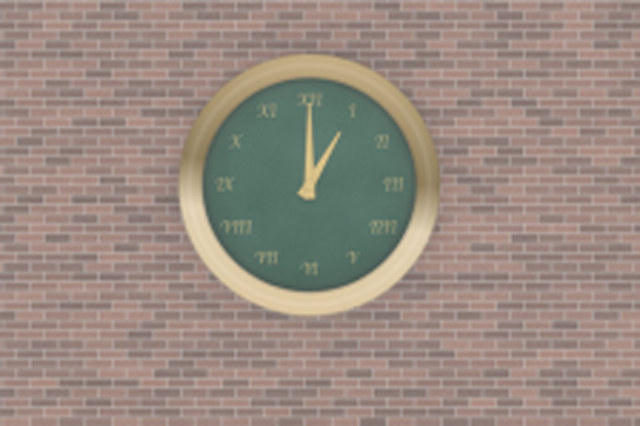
1:00
